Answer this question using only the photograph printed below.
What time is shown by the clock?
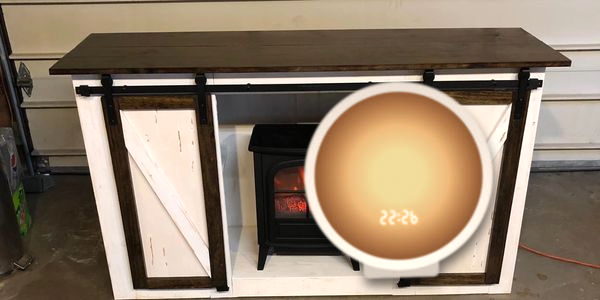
22:26
